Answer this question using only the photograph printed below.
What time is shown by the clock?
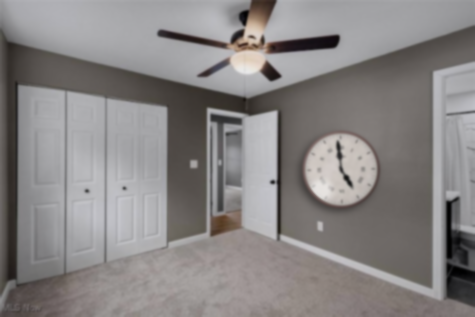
4:59
